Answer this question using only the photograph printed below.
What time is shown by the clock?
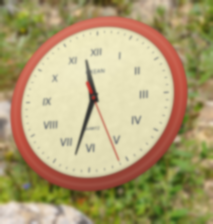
11:32:26
